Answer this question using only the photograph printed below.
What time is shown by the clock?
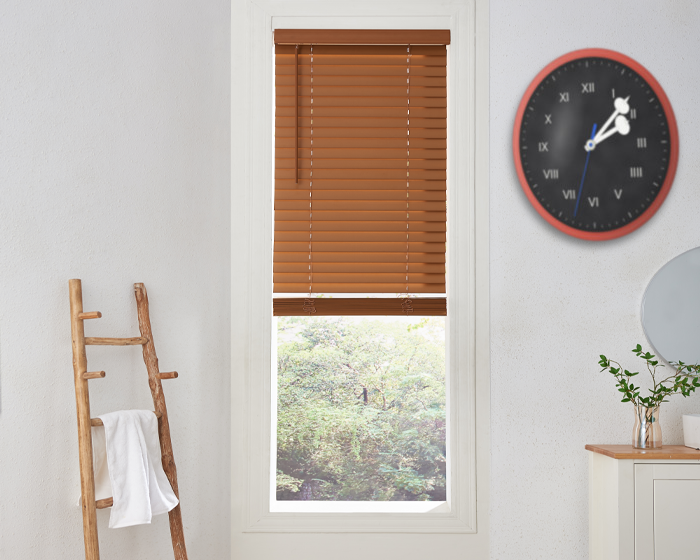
2:07:33
